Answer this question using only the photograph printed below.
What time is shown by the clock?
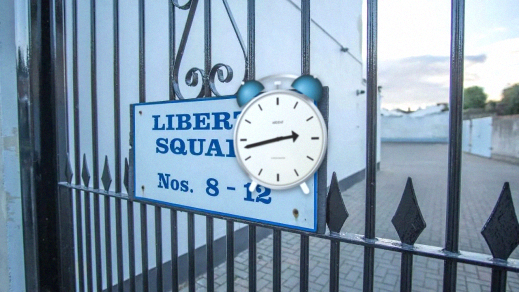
2:43
